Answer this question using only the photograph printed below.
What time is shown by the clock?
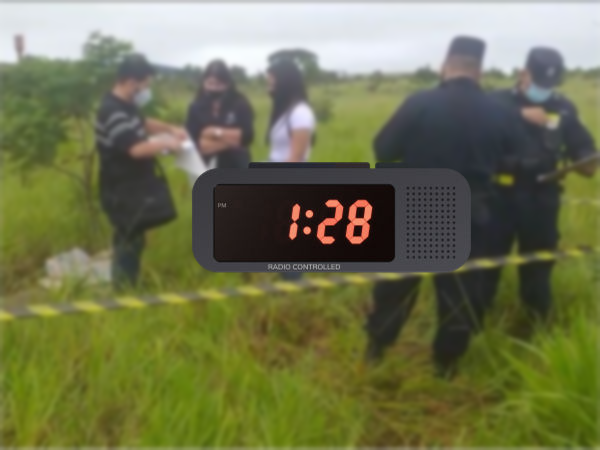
1:28
